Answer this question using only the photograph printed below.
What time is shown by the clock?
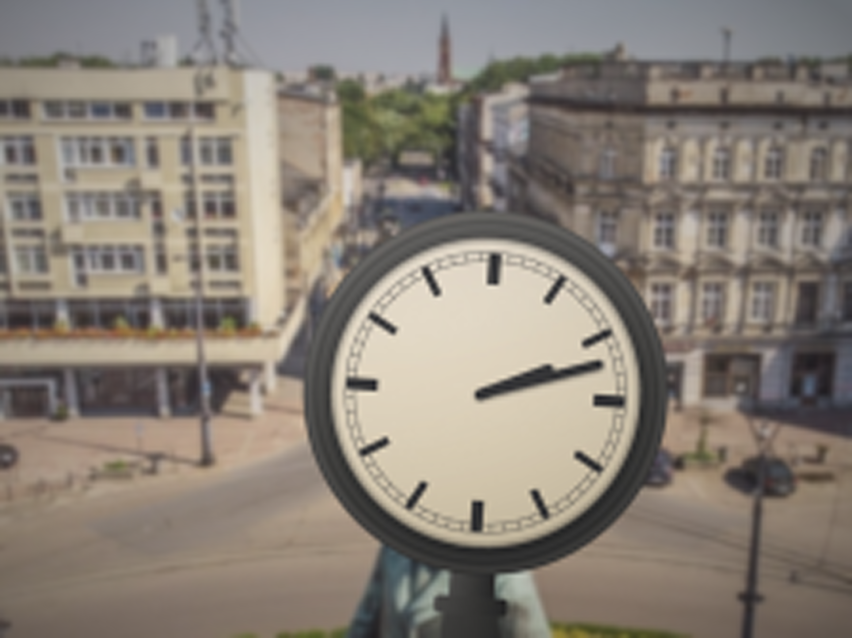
2:12
